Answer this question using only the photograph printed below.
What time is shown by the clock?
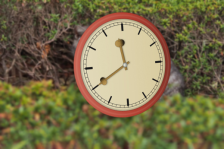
11:40
